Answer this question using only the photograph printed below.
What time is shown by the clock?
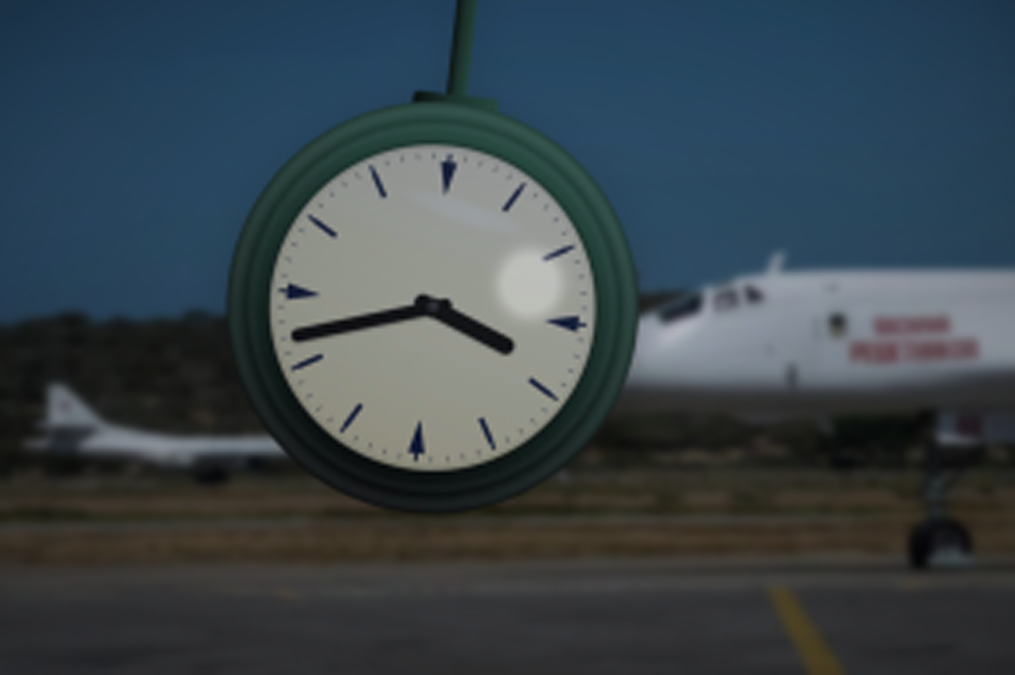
3:42
